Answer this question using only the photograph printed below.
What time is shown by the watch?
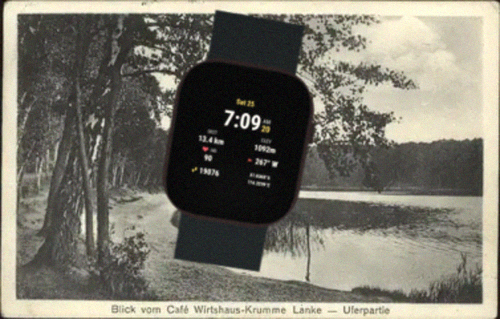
7:09
